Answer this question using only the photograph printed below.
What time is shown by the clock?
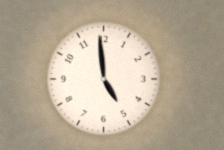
4:59
